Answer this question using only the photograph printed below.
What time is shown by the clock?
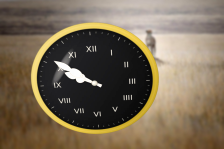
9:51
